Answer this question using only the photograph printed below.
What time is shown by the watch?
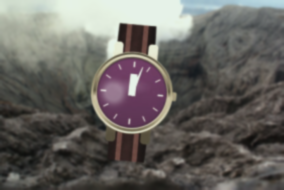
12:03
